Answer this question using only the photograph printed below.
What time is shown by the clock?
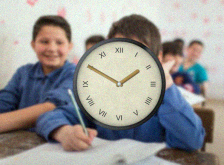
1:50
